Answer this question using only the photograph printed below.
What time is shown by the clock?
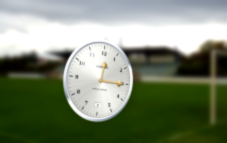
12:15
